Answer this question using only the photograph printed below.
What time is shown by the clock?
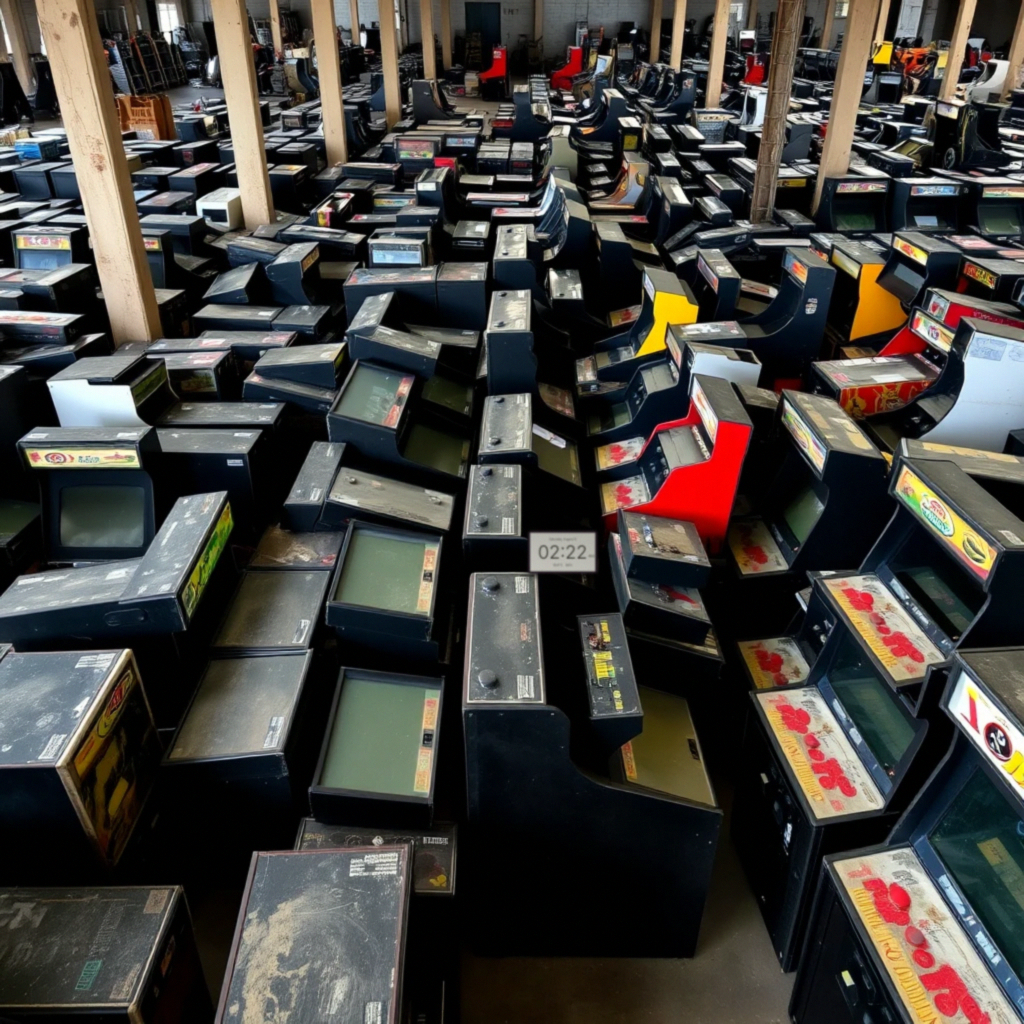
2:22
